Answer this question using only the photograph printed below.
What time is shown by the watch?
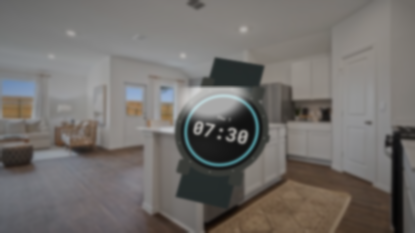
7:30
